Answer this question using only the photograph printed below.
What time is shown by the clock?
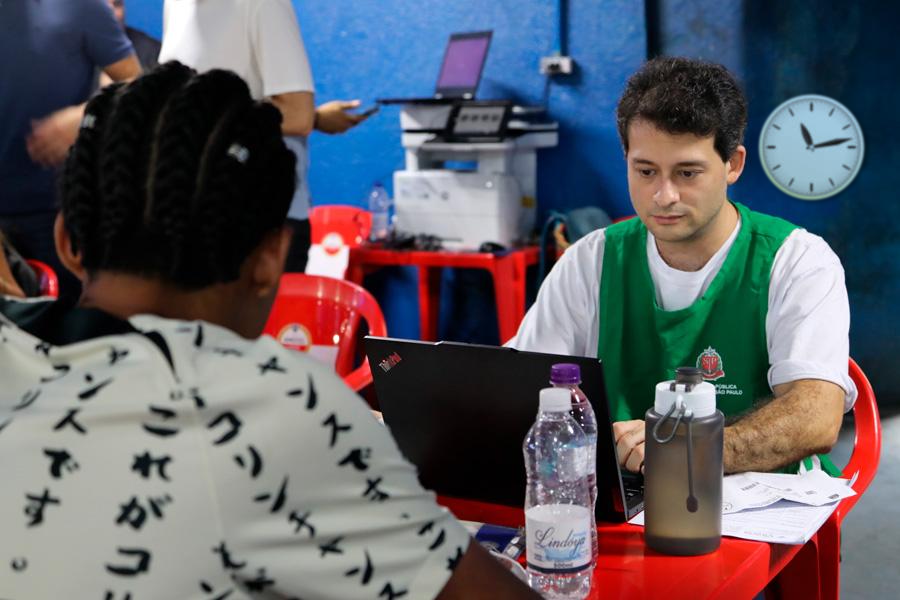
11:13
